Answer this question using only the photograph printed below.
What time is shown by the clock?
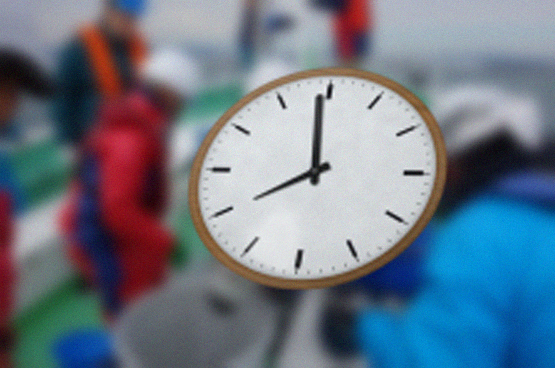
7:59
